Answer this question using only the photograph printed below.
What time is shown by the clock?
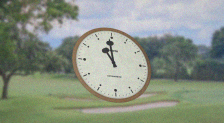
10:59
